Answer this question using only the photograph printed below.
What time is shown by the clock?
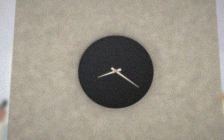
8:21
